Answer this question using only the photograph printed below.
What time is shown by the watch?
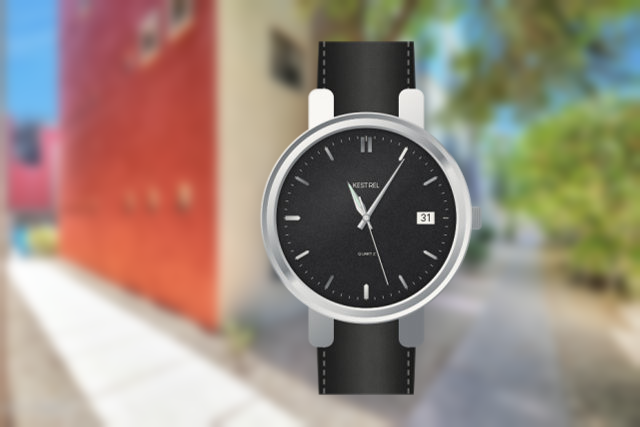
11:05:27
